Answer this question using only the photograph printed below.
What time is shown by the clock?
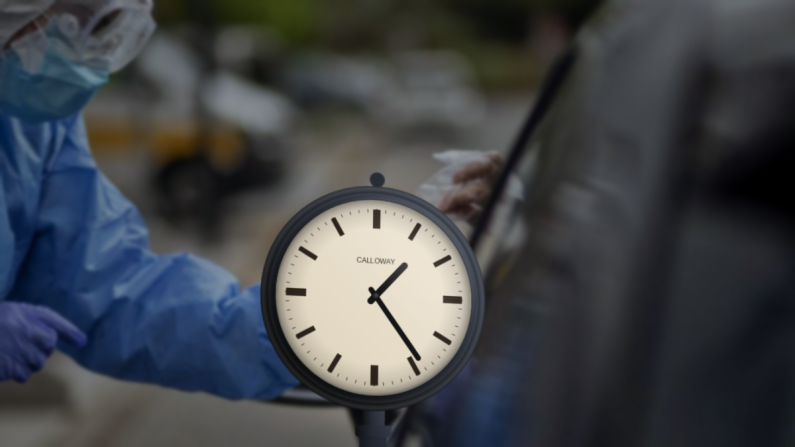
1:24
